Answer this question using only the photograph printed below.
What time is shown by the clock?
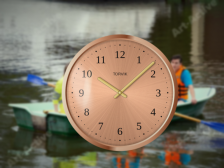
10:08
